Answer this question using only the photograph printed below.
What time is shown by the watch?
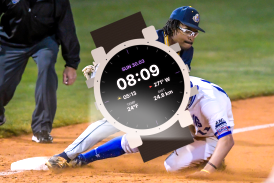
8:09
